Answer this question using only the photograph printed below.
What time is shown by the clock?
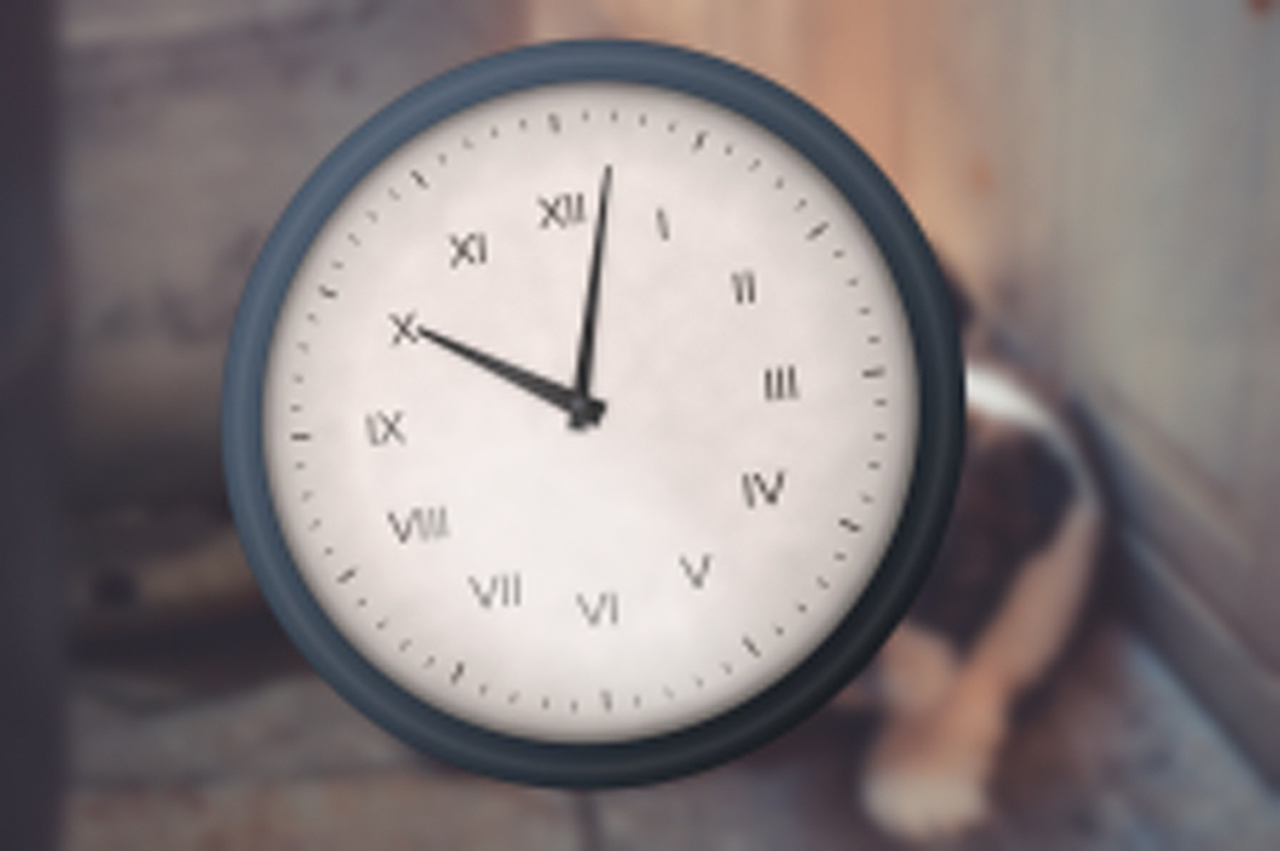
10:02
